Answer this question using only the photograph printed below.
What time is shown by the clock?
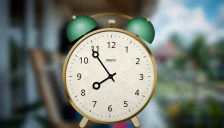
7:54
